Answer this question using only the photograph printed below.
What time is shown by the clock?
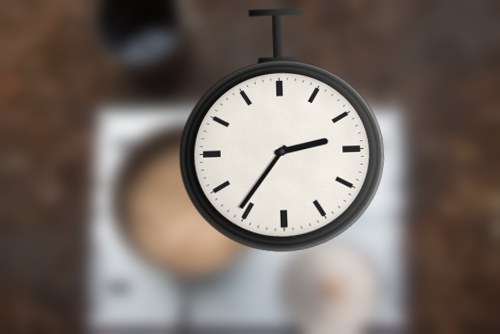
2:36
